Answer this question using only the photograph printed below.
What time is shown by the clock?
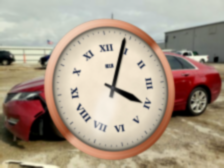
4:04
